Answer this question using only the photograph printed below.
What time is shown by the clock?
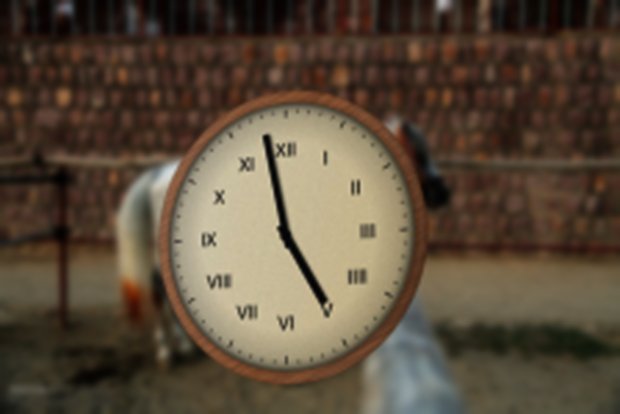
4:58
